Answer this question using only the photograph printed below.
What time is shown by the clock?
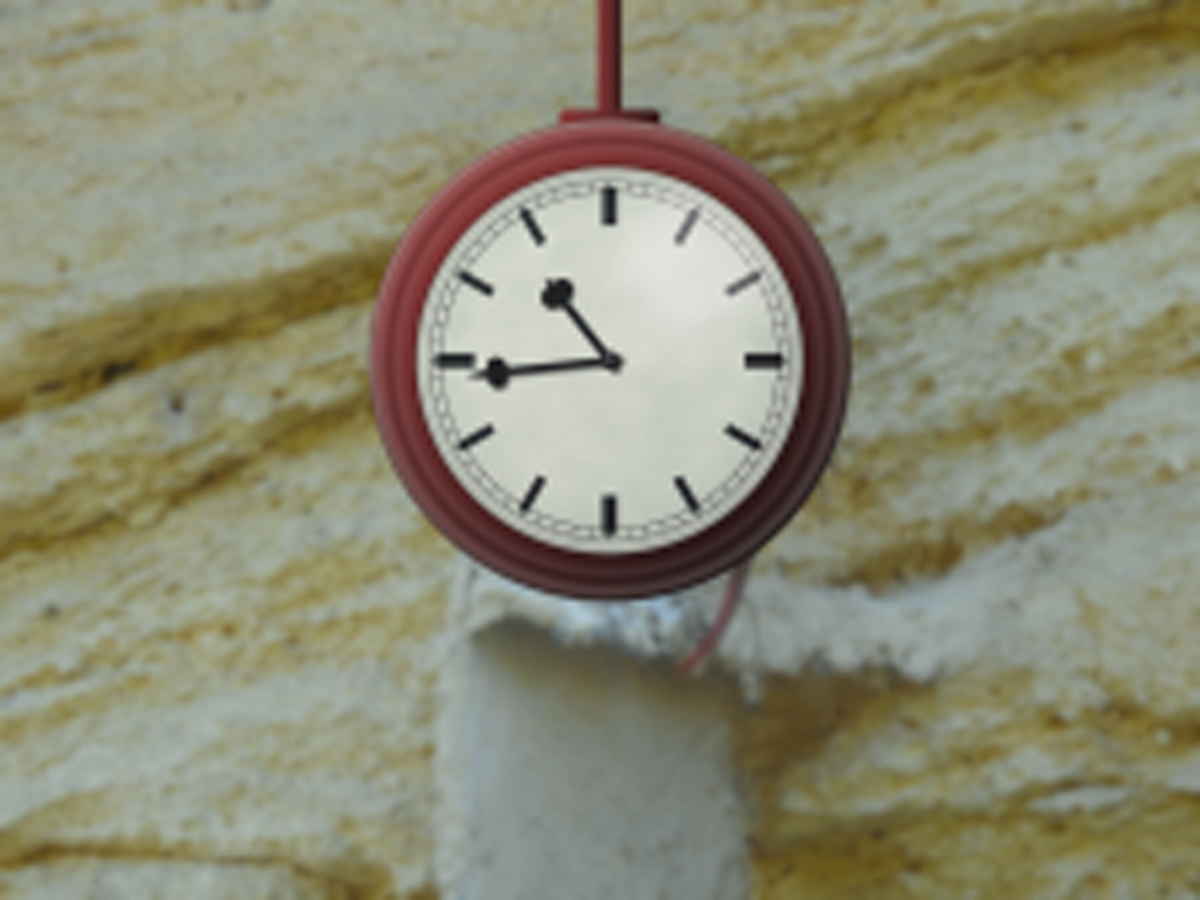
10:44
